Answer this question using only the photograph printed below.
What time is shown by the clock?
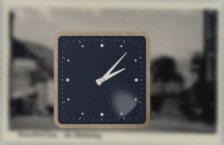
2:07
